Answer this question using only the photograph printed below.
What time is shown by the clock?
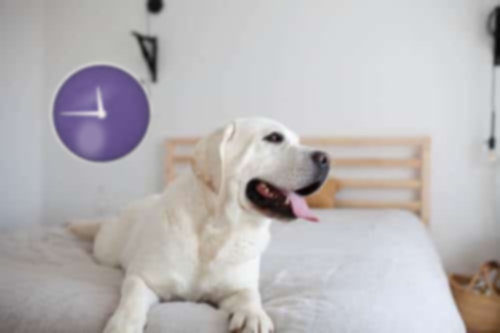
11:45
